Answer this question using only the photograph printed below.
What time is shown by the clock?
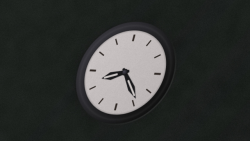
8:24
